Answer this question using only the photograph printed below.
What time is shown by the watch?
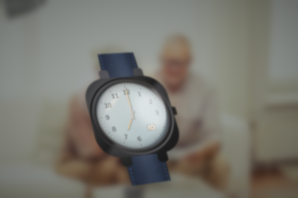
7:00
